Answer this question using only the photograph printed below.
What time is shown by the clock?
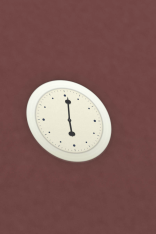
6:01
